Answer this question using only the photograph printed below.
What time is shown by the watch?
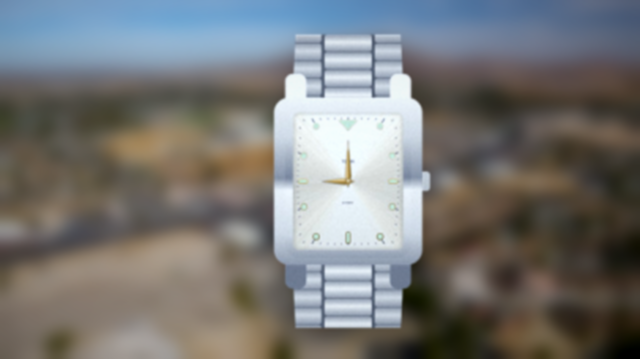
9:00
